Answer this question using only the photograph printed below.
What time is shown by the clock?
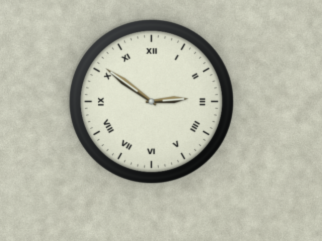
2:51
